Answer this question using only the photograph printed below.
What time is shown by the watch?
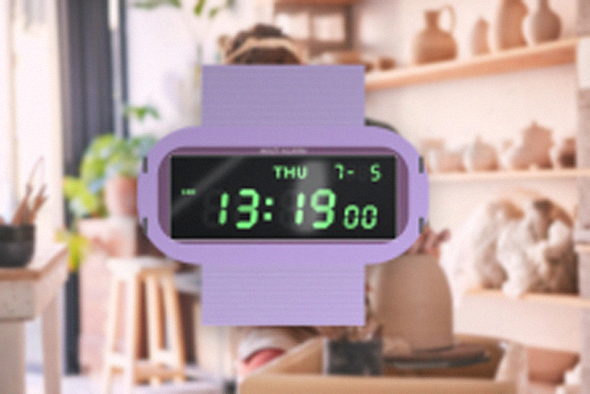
13:19:00
